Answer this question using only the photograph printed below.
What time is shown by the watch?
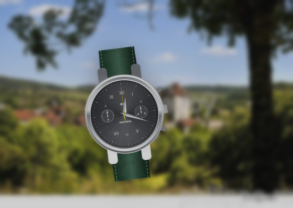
12:19
